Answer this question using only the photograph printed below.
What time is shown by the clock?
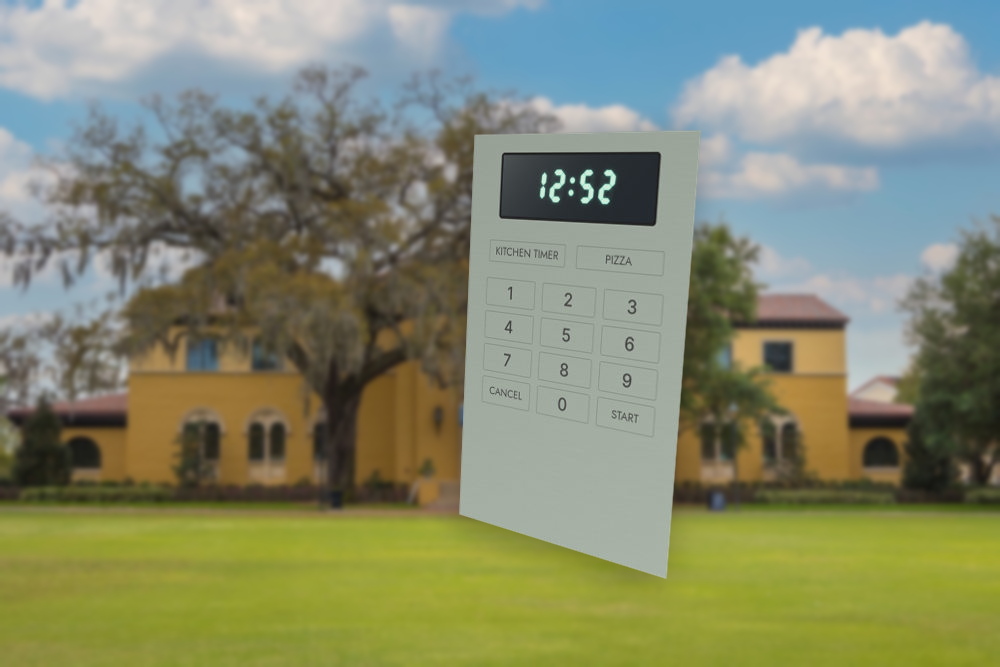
12:52
